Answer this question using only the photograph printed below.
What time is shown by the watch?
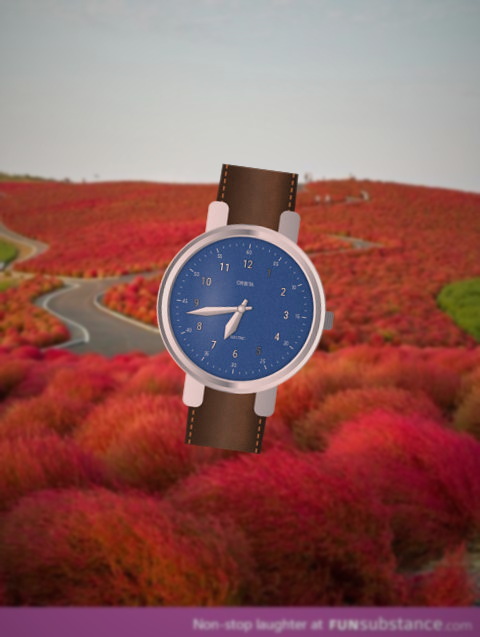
6:43
